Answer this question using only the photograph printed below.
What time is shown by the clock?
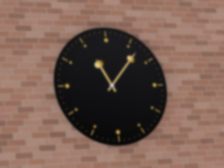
11:07
